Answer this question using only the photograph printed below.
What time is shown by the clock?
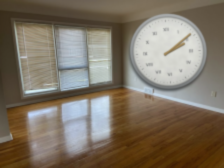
2:09
